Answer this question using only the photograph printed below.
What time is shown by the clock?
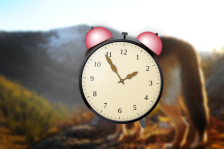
1:54
